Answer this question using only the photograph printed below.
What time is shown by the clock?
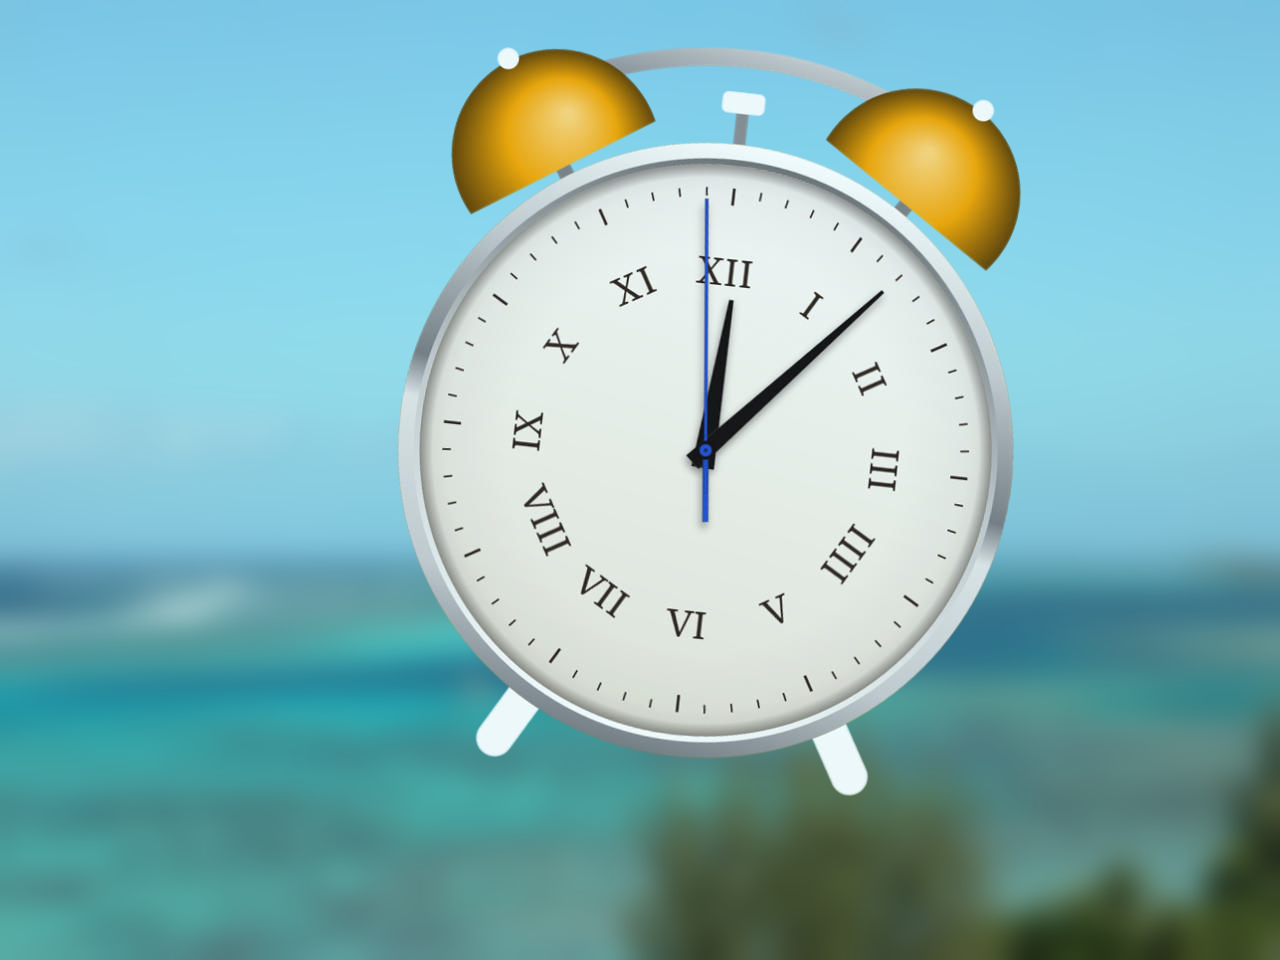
12:06:59
